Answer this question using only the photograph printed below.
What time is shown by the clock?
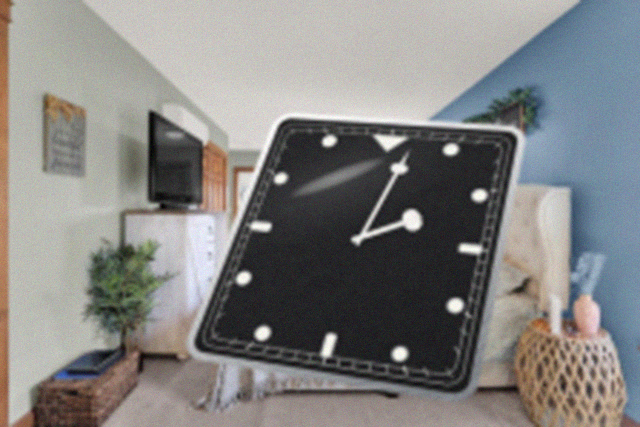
2:02
